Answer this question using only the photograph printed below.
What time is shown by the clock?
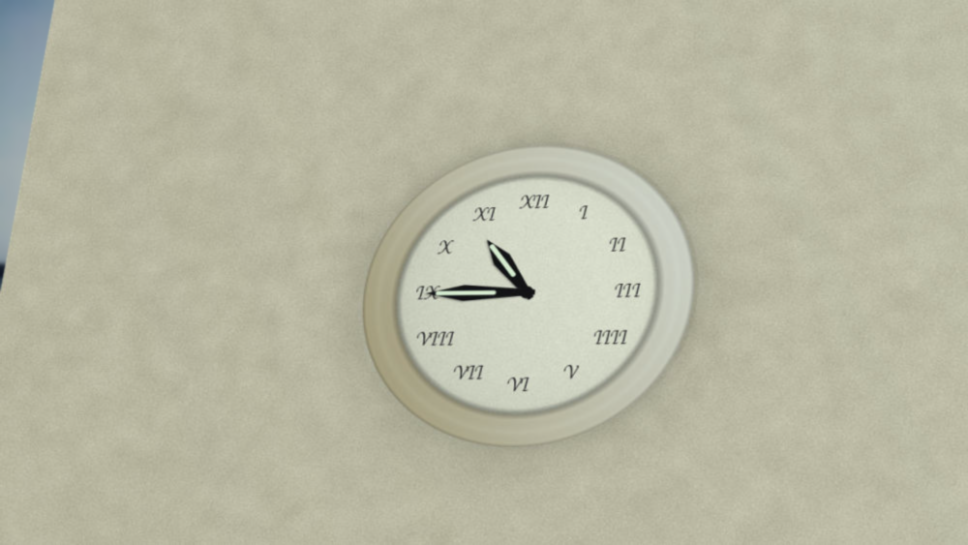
10:45
